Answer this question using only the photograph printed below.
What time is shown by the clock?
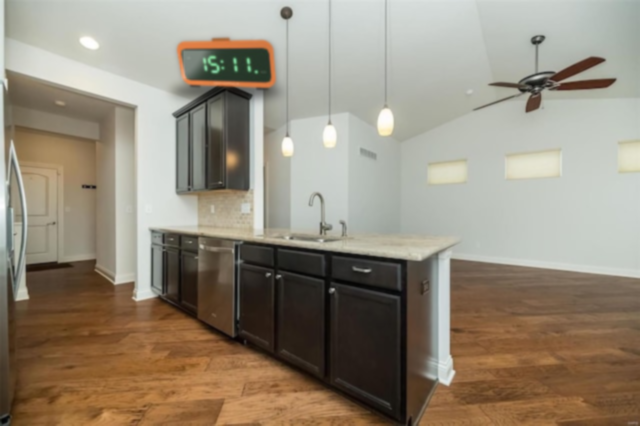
15:11
